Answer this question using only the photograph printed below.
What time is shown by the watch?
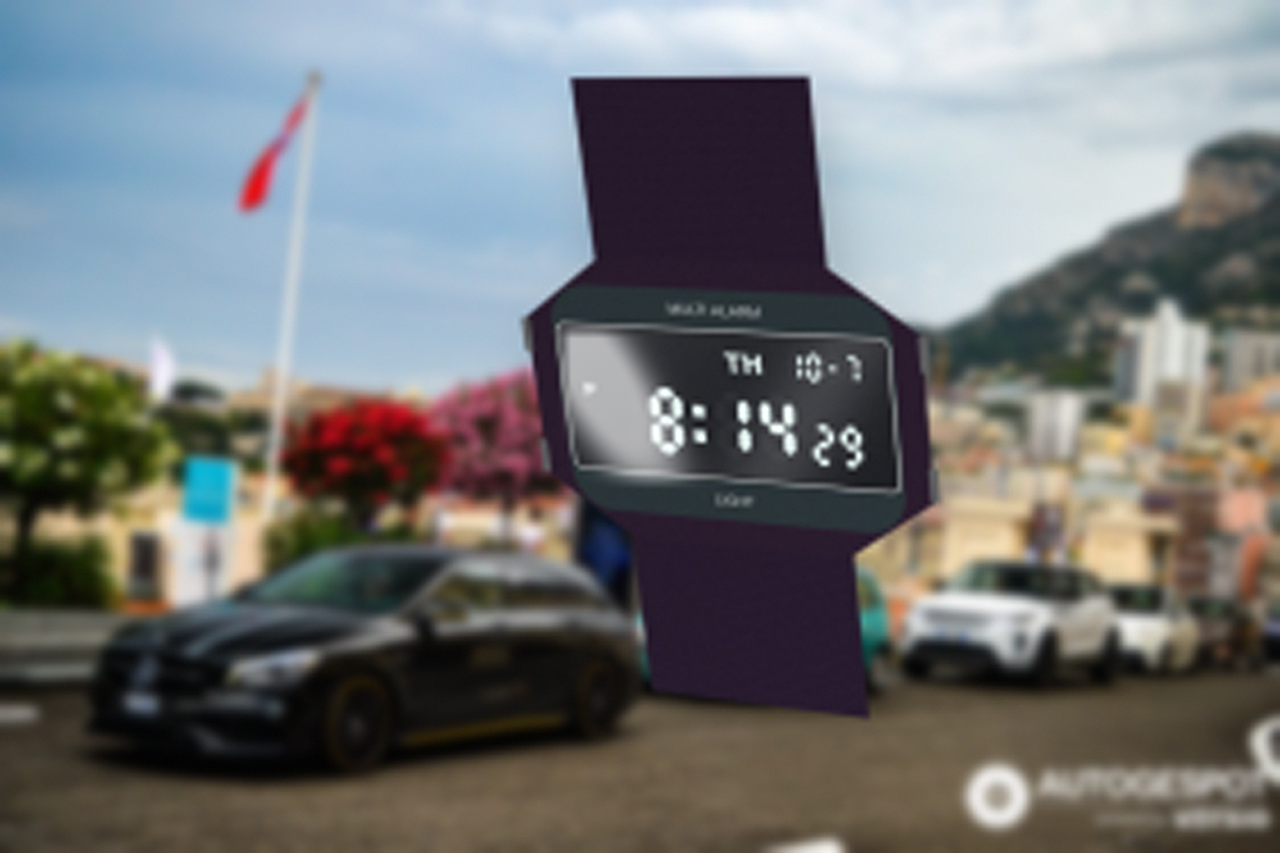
8:14:29
